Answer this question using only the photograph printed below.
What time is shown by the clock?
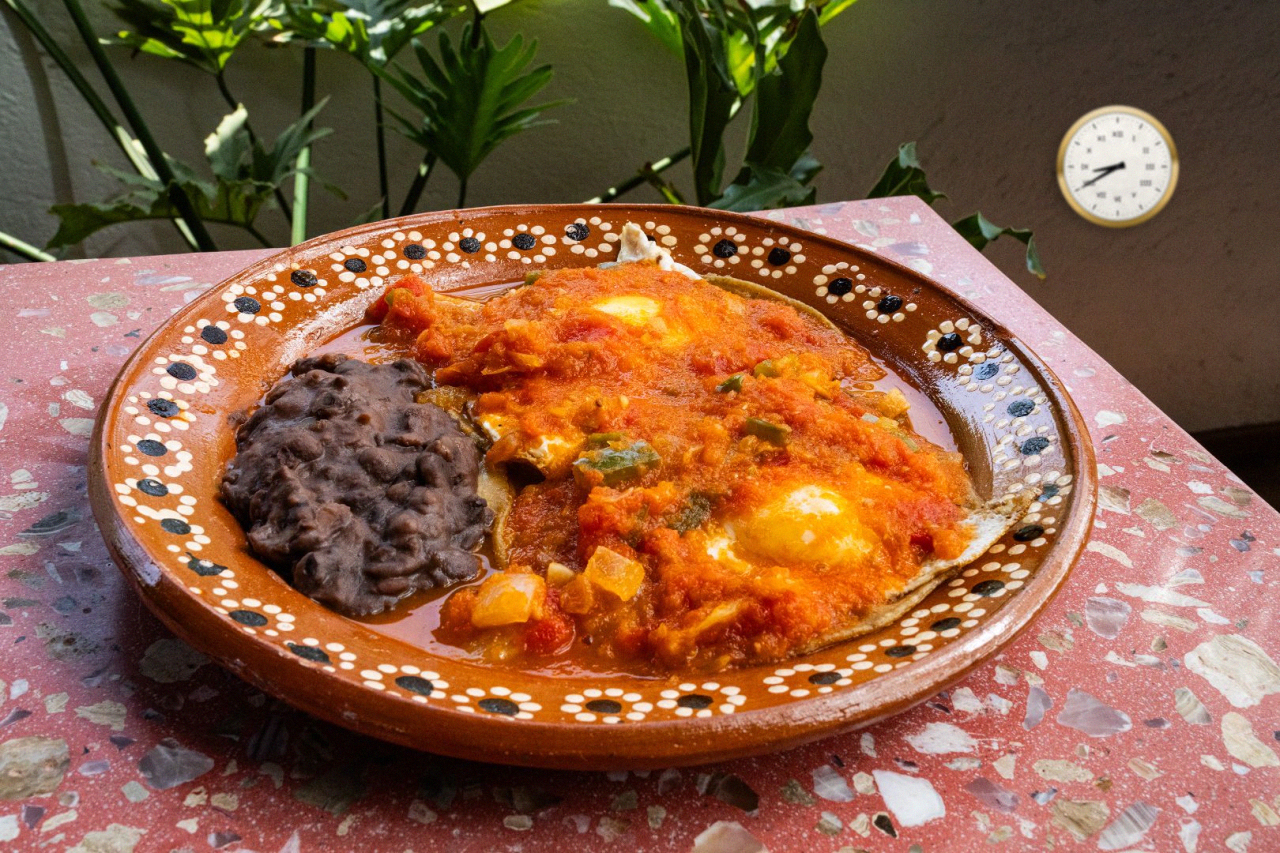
8:40
